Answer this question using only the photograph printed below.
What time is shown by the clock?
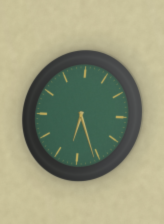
6:26
